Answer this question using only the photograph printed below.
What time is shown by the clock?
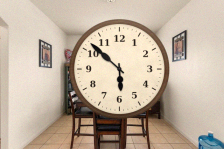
5:52
